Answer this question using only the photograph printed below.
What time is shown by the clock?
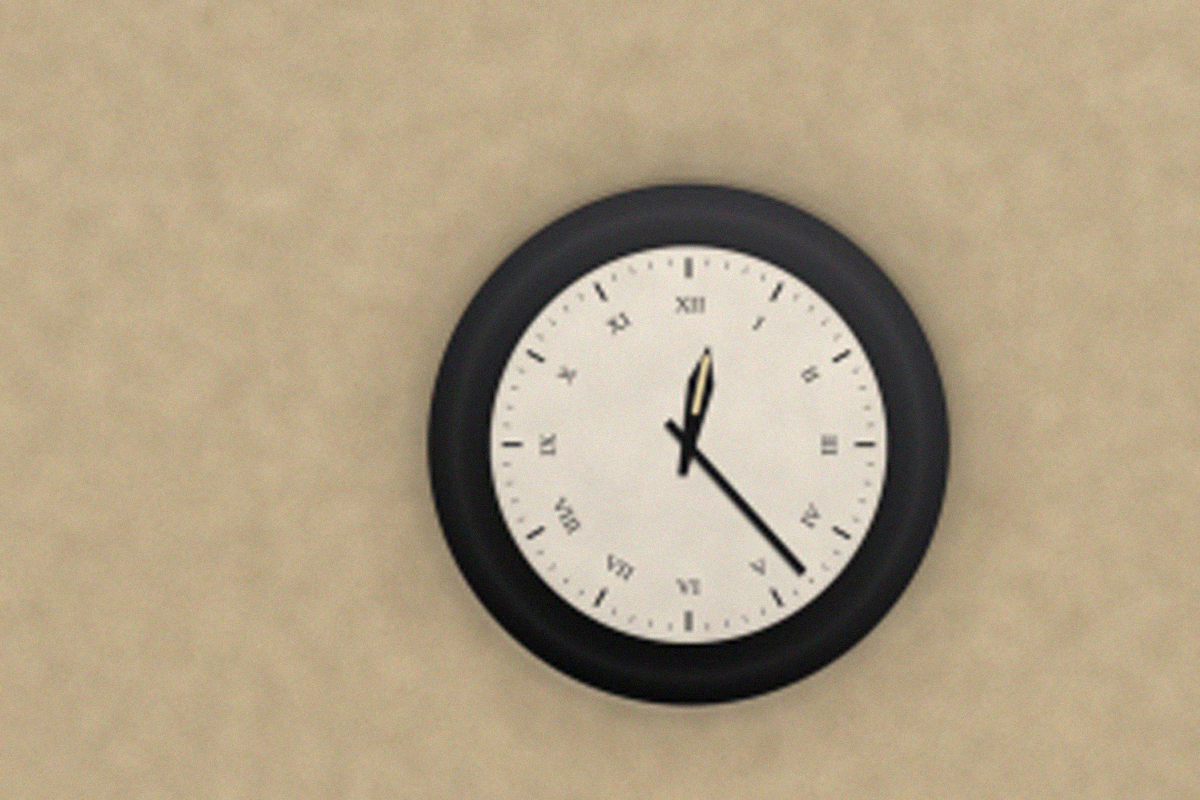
12:23
